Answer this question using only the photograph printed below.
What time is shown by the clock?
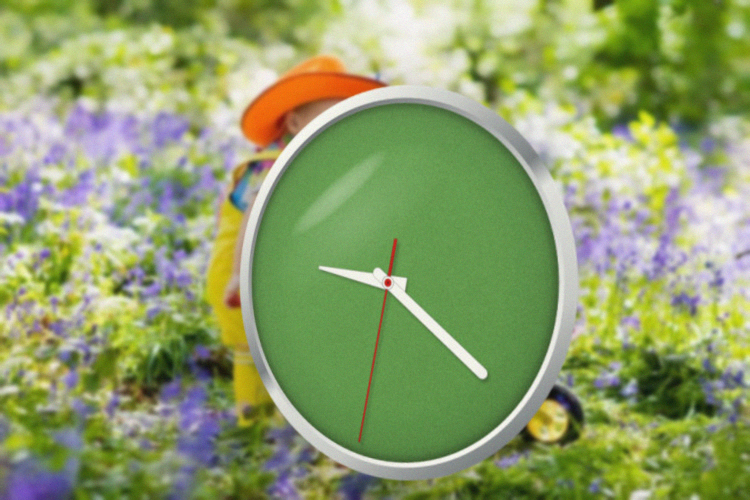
9:21:32
